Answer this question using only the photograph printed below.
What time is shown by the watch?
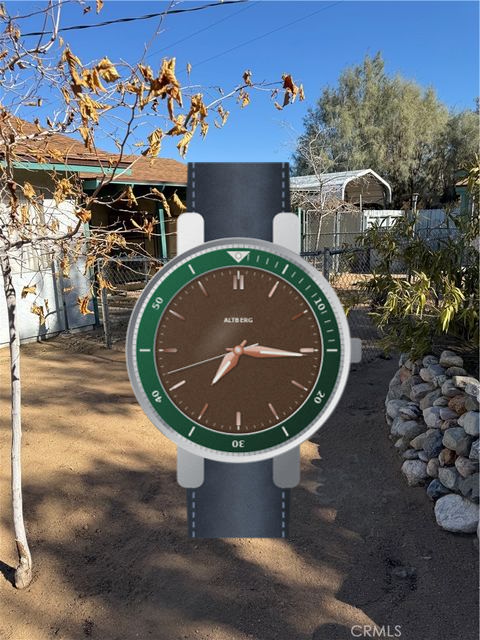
7:15:42
